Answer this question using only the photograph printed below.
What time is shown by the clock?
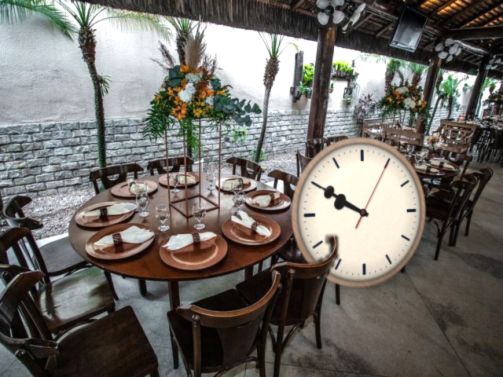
9:50:05
